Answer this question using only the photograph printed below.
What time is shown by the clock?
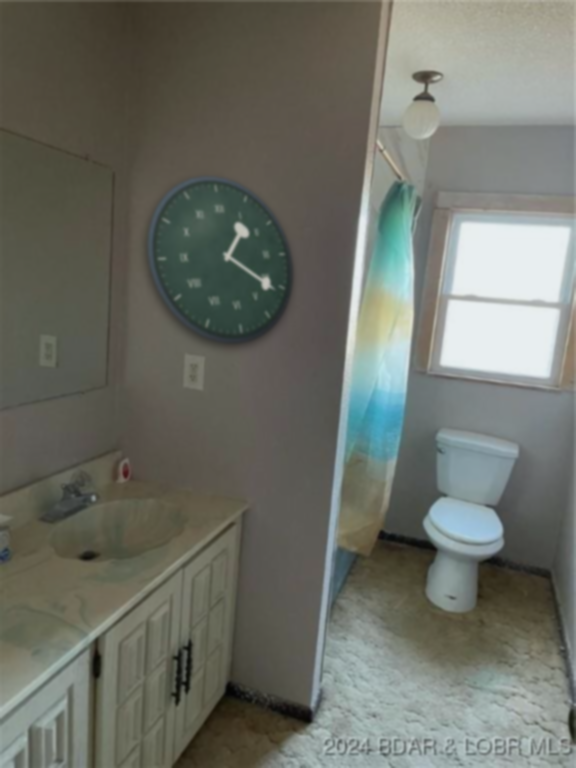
1:21
